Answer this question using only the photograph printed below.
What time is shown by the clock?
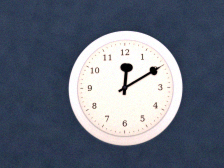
12:10
